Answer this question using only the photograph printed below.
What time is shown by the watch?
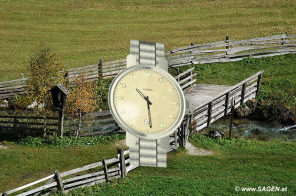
10:29
